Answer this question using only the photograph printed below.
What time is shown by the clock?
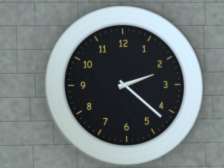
2:22
